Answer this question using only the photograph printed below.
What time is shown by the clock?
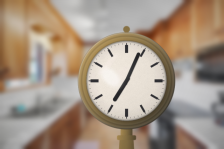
7:04
